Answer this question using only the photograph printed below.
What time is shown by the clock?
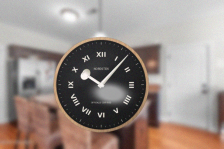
10:07
